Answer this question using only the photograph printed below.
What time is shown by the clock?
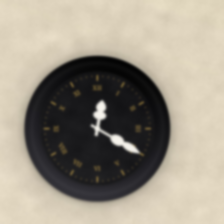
12:20
